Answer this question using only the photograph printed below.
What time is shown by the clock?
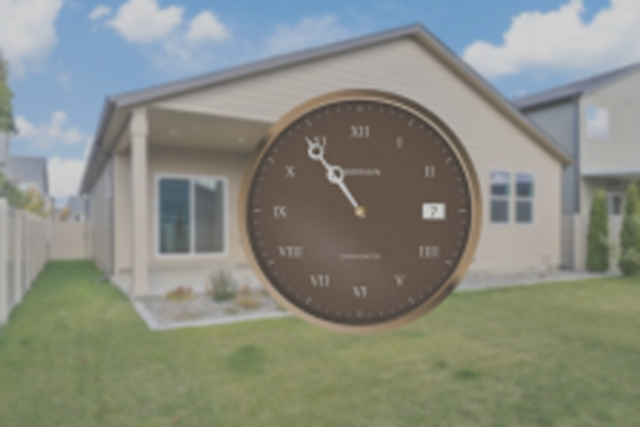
10:54
